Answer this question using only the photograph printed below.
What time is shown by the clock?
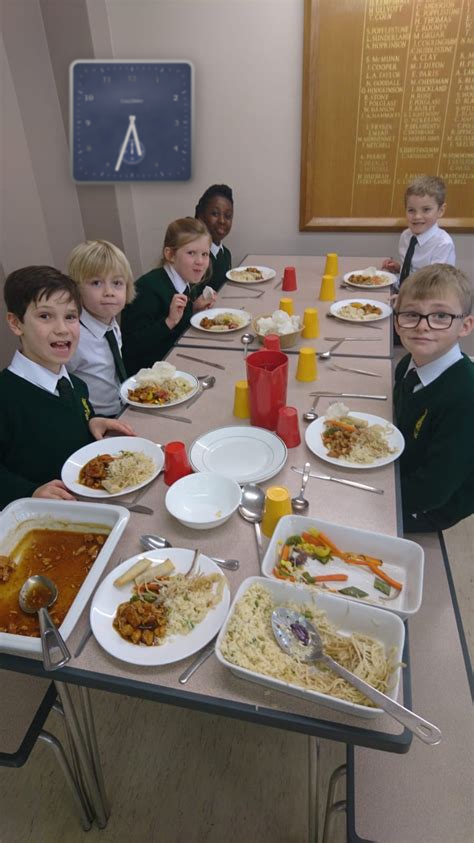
5:33
